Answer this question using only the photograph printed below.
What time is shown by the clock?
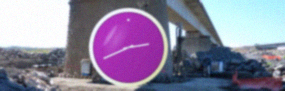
2:41
